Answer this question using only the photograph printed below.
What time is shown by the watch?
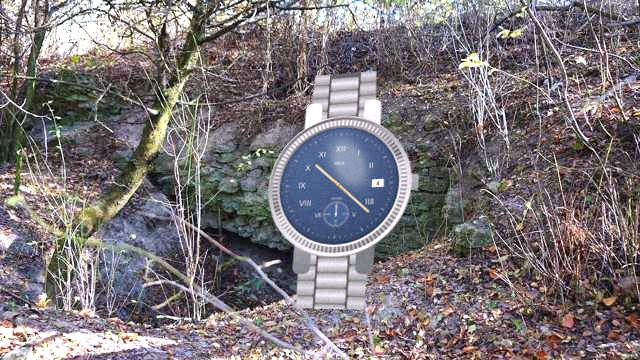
10:22
